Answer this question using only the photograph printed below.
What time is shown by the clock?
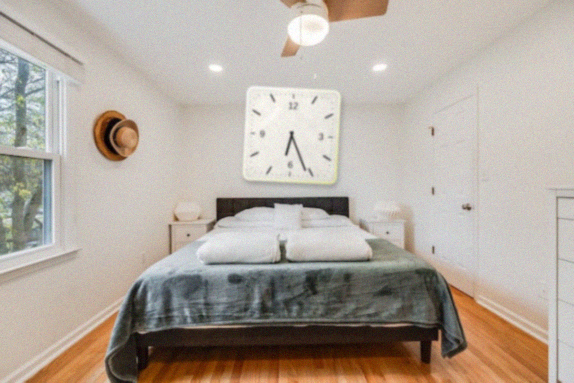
6:26
